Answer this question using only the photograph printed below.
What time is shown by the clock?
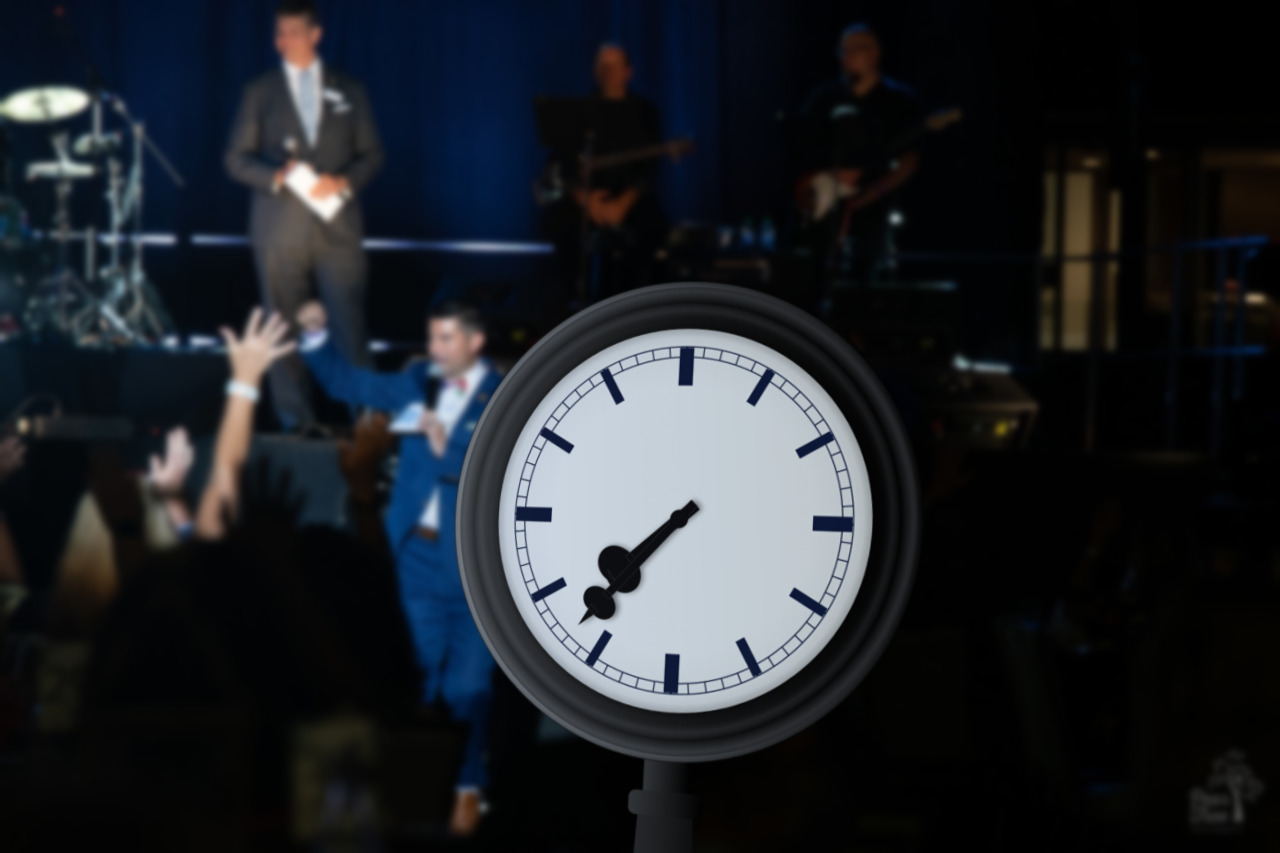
7:37
